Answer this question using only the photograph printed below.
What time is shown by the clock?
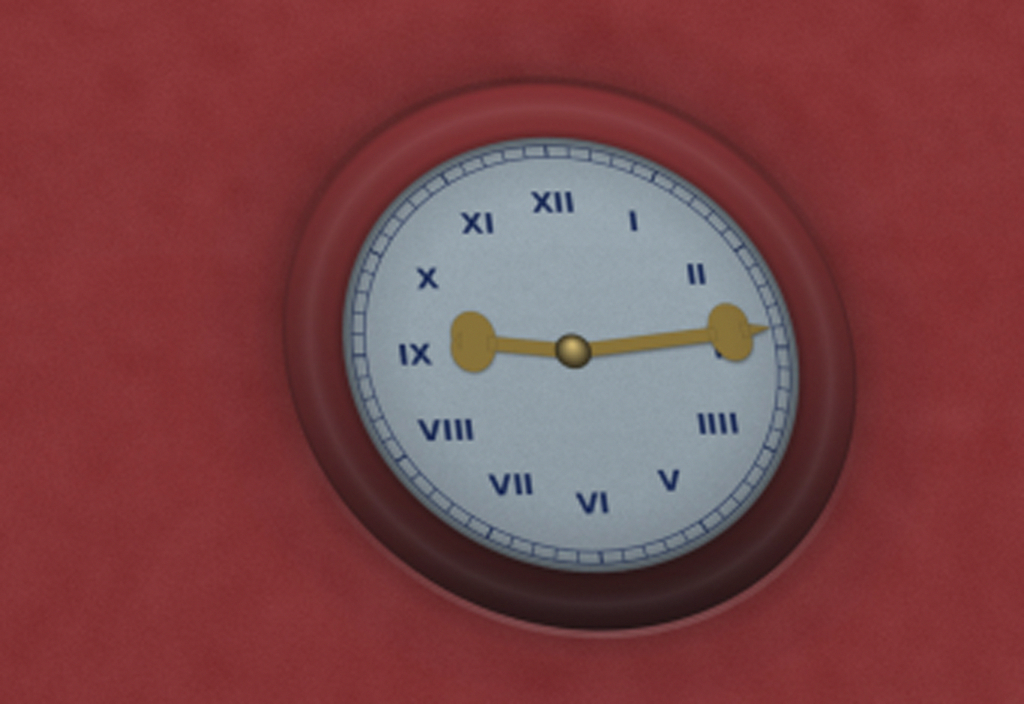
9:14
